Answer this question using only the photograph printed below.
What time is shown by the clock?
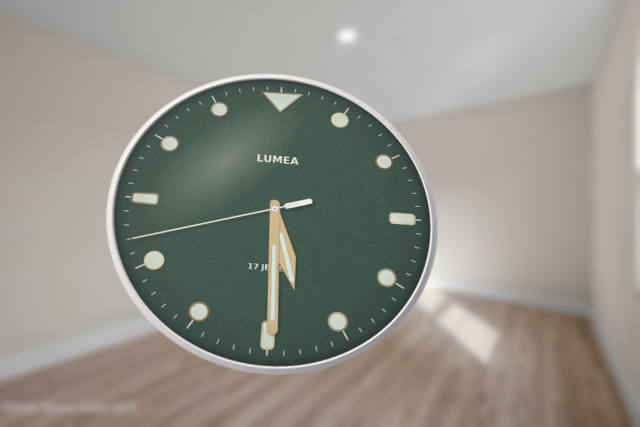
5:29:42
